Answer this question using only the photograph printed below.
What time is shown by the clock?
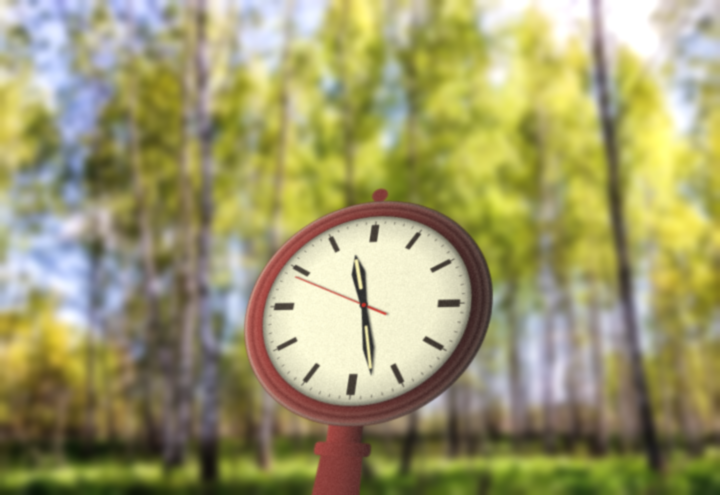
11:27:49
